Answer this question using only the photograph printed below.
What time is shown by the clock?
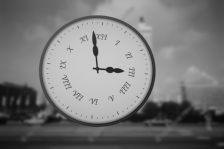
2:58
